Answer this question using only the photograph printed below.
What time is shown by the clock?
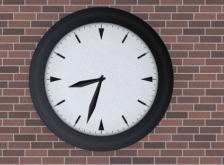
8:33
